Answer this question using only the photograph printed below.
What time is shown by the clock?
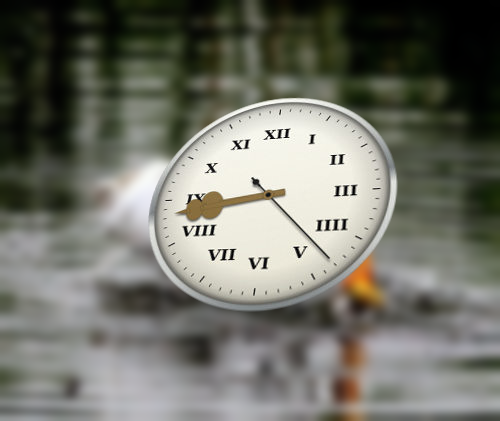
8:43:23
